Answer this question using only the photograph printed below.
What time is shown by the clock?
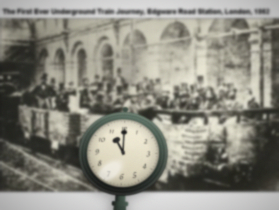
11:00
